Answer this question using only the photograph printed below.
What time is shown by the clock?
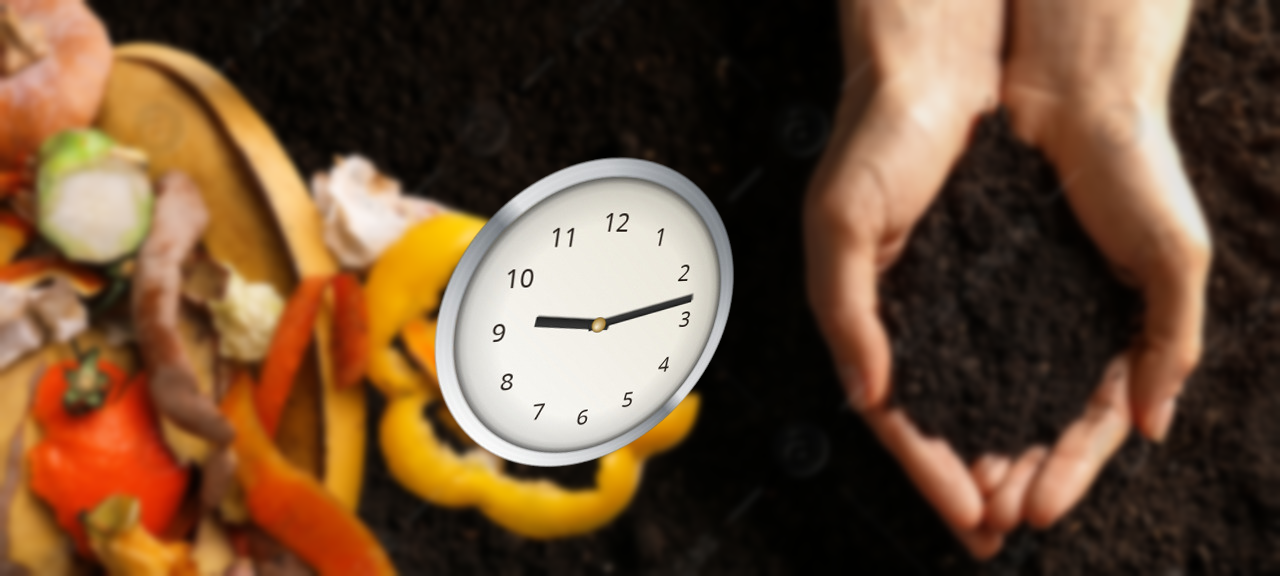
9:13
